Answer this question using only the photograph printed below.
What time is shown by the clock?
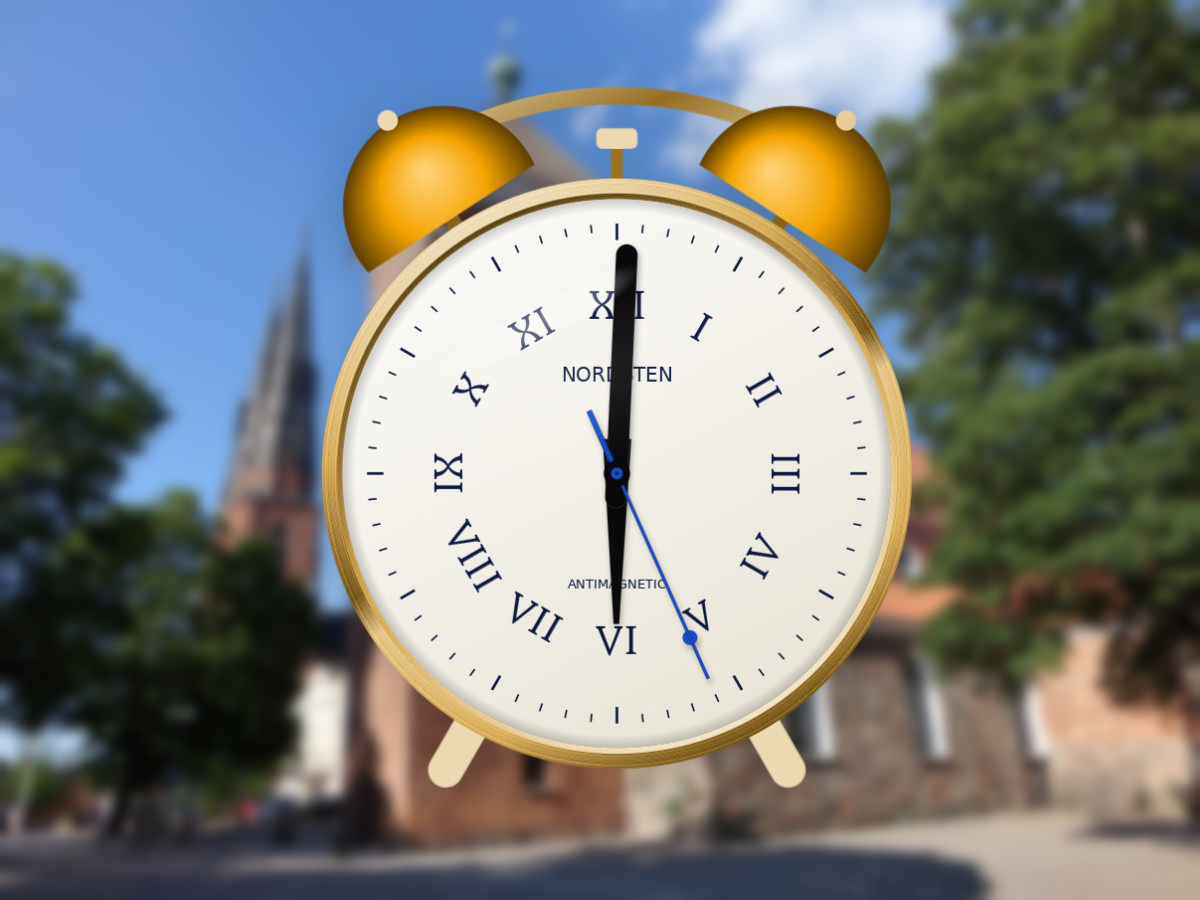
6:00:26
